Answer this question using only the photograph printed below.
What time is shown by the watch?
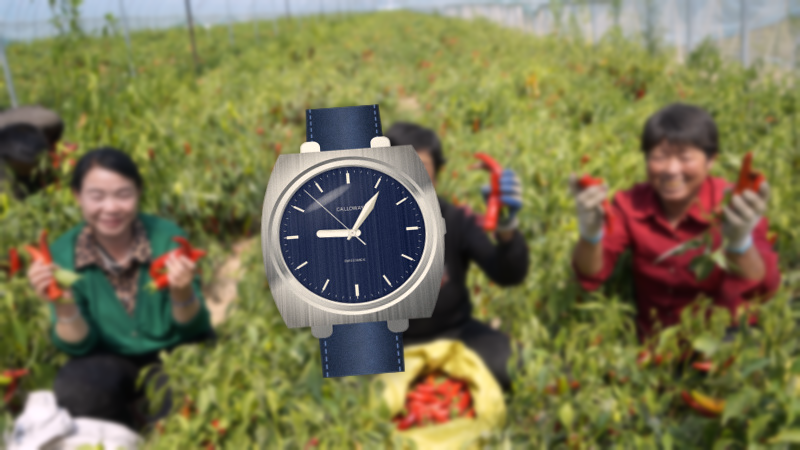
9:05:53
